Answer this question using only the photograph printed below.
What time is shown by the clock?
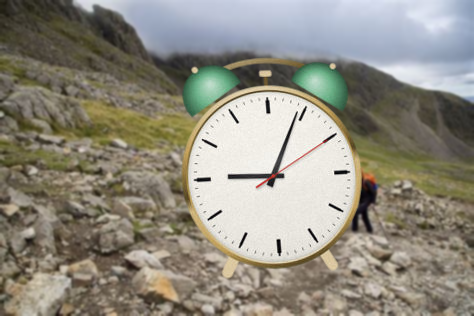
9:04:10
